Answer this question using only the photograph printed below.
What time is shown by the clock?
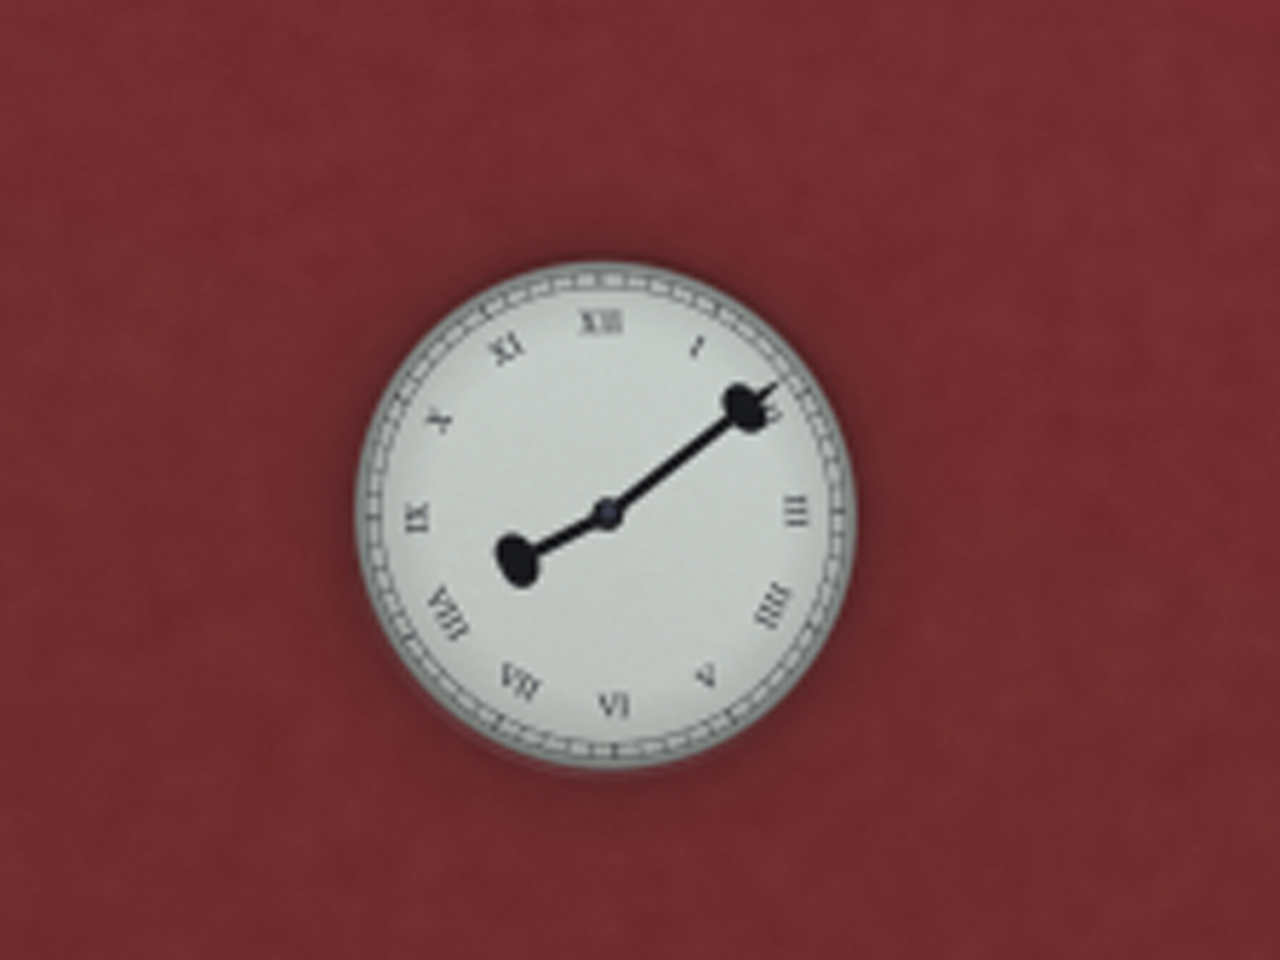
8:09
